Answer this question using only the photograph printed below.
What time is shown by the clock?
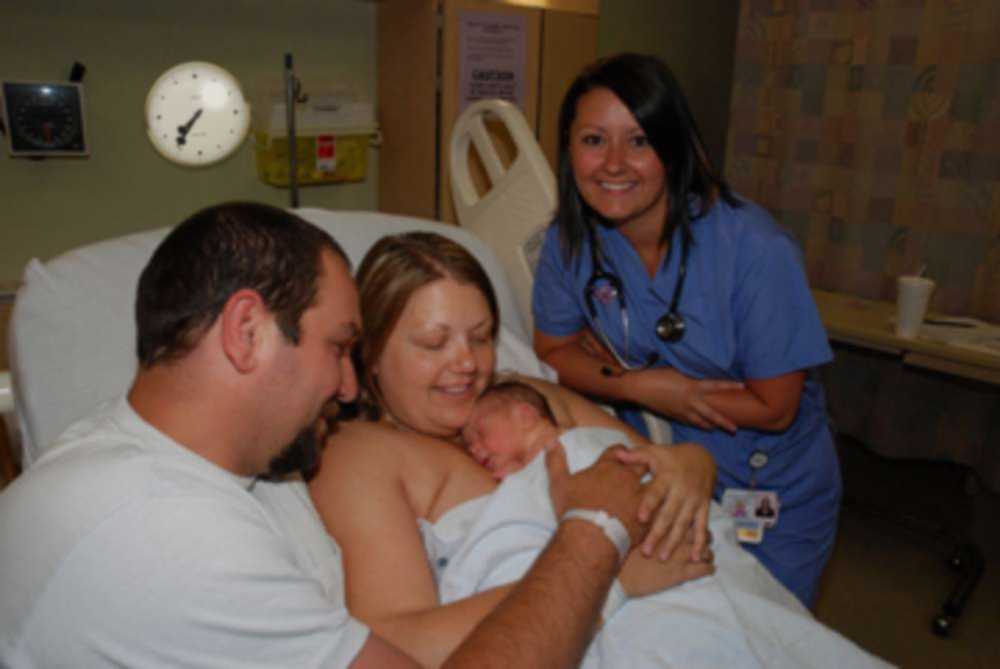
7:36
